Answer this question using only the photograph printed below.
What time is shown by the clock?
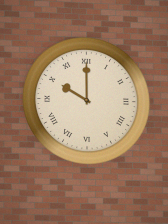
10:00
